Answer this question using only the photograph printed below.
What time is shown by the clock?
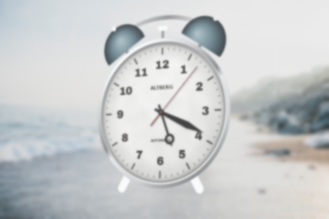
5:19:07
